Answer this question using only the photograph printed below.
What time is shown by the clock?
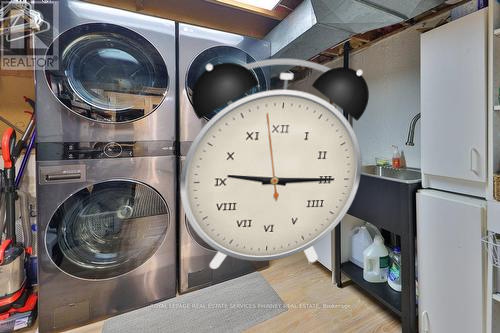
9:14:58
